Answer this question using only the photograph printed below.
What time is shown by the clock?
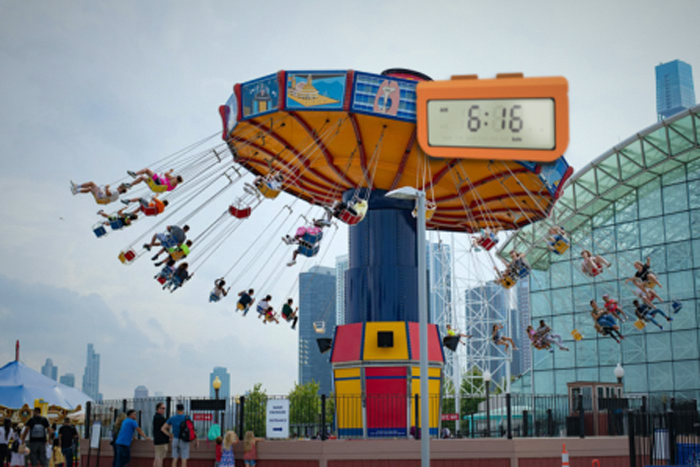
6:16
